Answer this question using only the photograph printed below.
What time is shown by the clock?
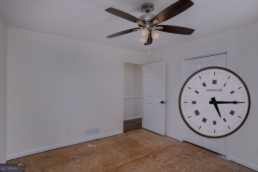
5:15
